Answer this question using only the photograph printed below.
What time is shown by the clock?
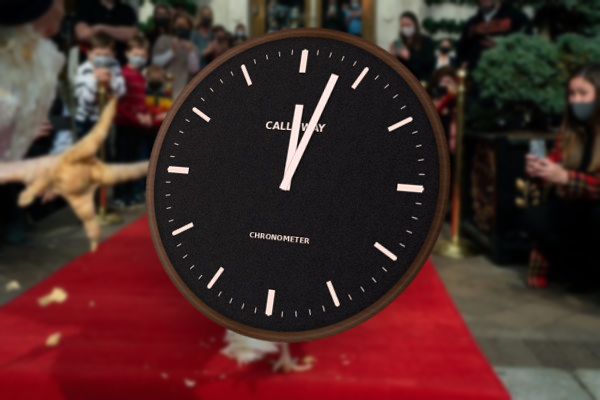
12:03
